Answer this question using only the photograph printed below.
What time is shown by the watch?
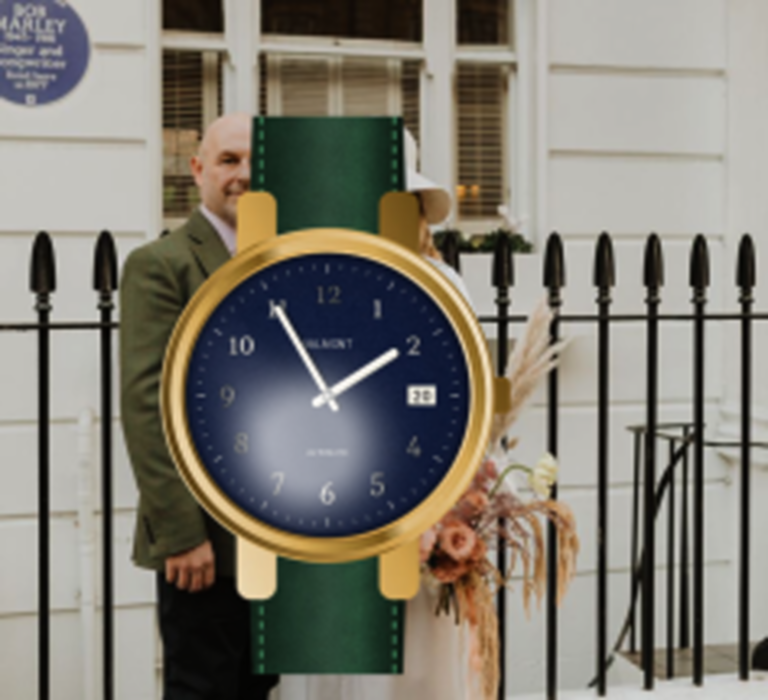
1:55
